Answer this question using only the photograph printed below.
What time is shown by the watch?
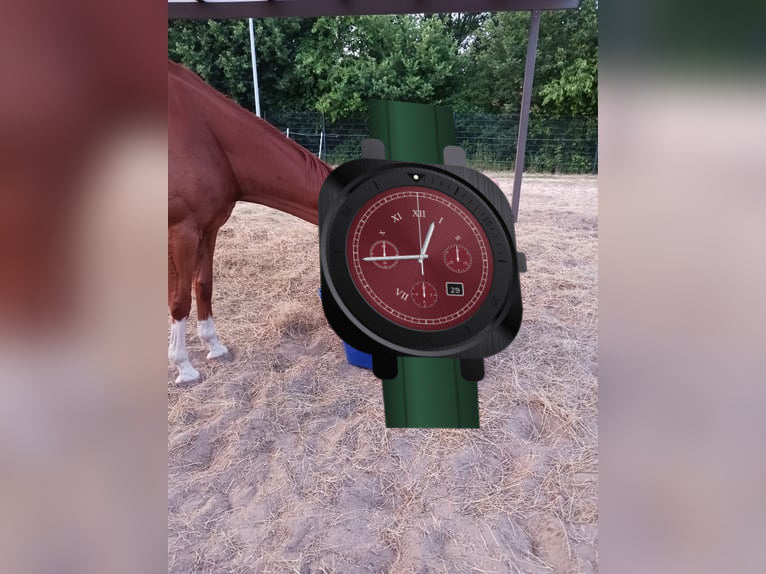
12:44
